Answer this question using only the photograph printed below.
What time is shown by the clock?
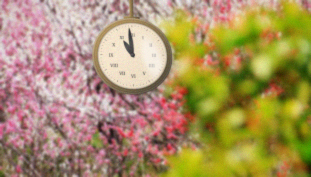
10:59
